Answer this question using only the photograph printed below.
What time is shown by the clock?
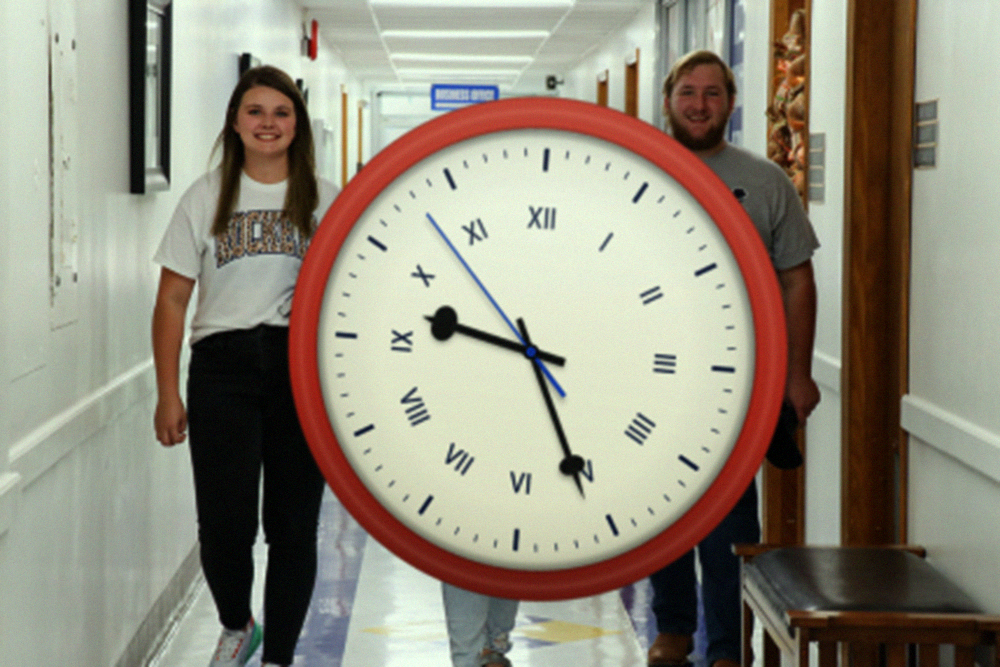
9:25:53
